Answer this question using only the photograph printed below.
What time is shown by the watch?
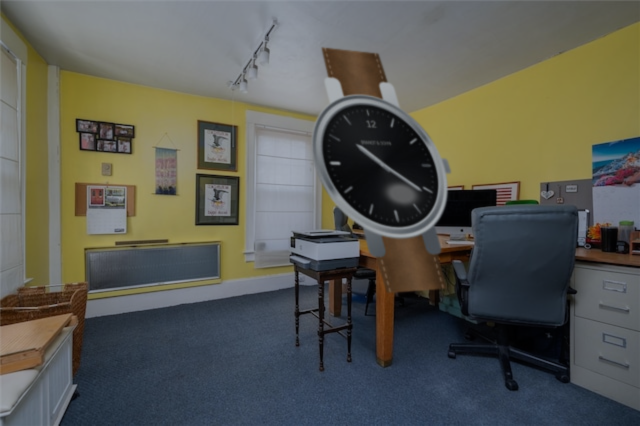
10:21
